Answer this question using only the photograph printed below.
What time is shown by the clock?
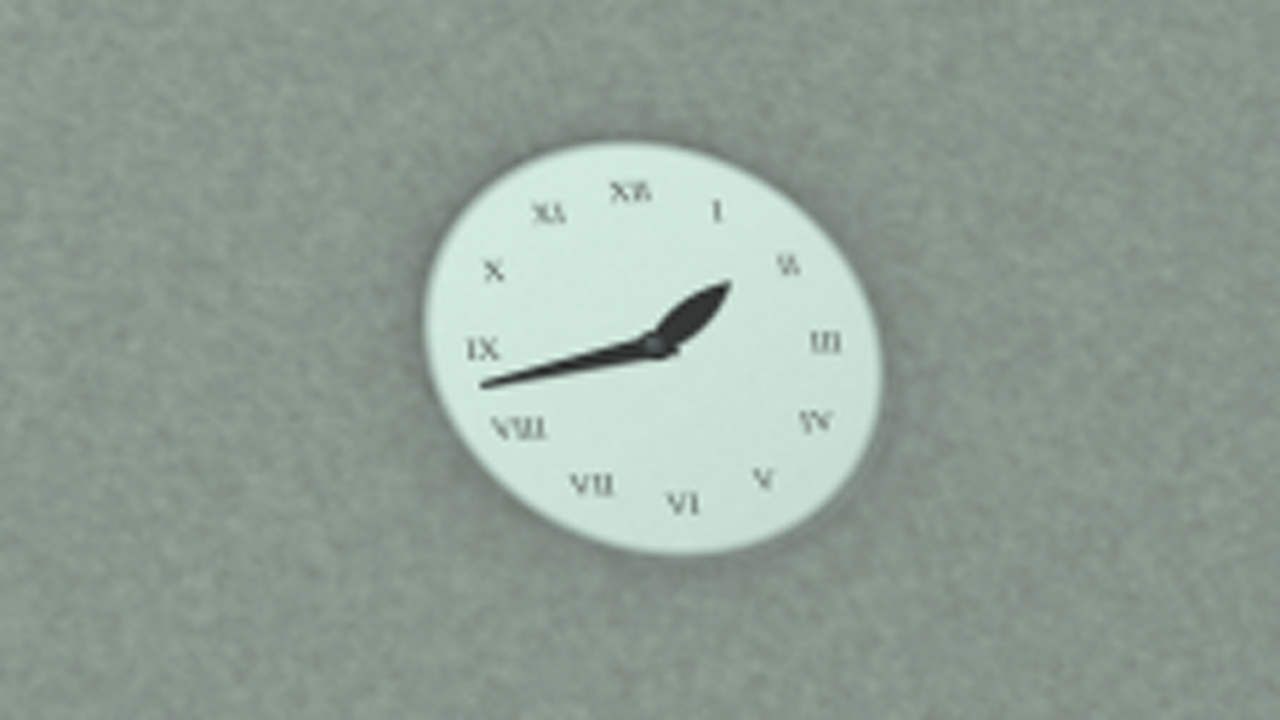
1:43
